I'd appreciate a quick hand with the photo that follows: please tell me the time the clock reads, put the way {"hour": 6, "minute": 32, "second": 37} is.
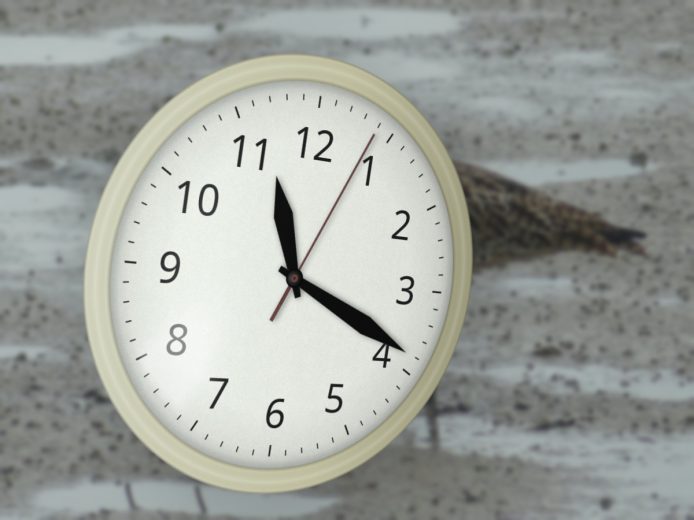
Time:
{"hour": 11, "minute": 19, "second": 4}
